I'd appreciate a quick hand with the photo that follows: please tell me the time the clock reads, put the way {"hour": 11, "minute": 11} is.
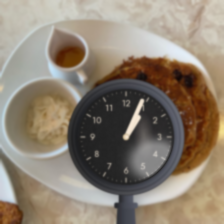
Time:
{"hour": 1, "minute": 4}
